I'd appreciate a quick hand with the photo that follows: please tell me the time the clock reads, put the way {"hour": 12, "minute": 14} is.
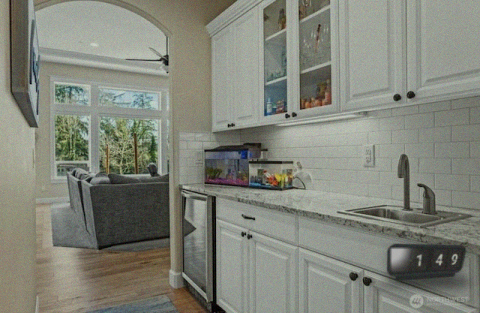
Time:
{"hour": 1, "minute": 49}
